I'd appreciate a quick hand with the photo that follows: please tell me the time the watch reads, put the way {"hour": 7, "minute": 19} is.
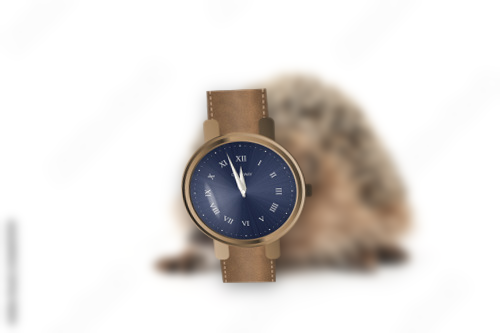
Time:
{"hour": 11, "minute": 57}
